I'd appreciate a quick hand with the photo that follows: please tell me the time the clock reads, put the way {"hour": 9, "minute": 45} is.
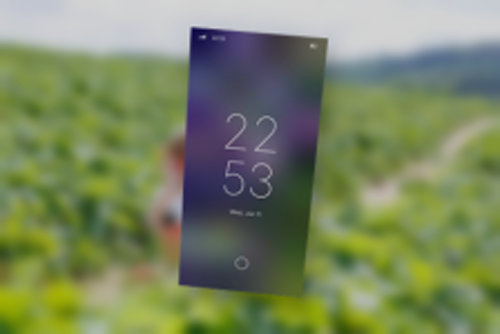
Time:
{"hour": 22, "minute": 53}
